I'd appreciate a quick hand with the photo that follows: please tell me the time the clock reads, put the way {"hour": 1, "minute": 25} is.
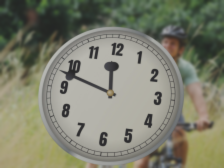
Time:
{"hour": 11, "minute": 48}
